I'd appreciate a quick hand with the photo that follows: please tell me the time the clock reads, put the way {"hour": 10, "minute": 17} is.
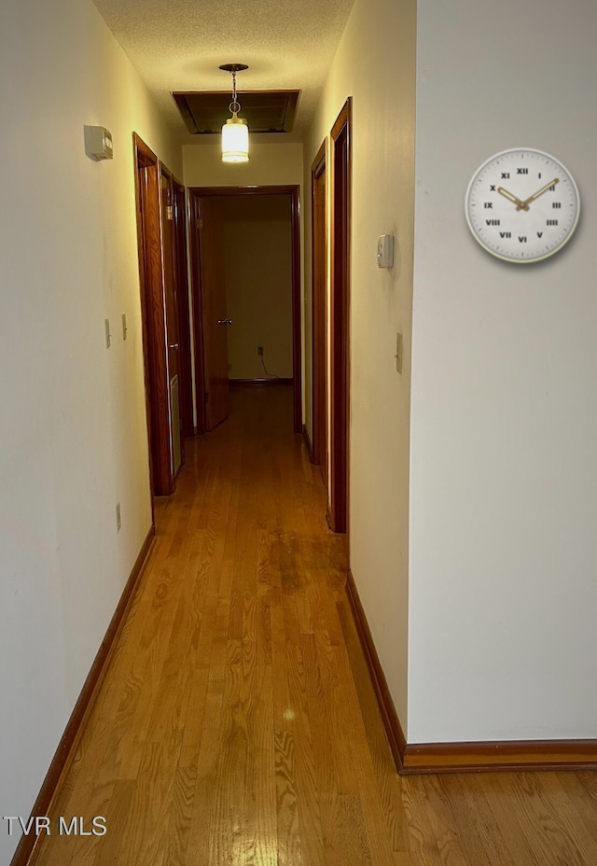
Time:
{"hour": 10, "minute": 9}
